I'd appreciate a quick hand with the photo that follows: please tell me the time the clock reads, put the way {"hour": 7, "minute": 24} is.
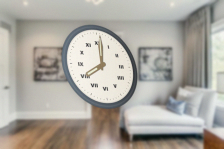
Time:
{"hour": 8, "minute": 1}
